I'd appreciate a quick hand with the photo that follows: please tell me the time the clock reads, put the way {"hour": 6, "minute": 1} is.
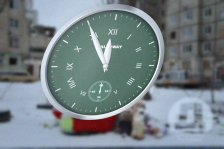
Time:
{"hour": 11, "minute": 55}
